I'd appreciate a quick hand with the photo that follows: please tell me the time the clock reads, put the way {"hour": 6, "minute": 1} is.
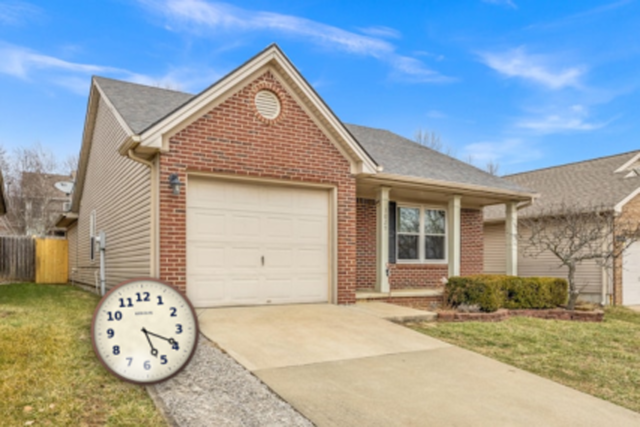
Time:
{"hour": 5, "minute": 19}
